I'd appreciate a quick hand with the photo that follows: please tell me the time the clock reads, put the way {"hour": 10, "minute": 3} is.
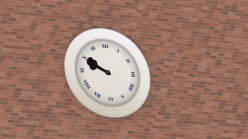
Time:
{"hour": 9, "minute": 50}
